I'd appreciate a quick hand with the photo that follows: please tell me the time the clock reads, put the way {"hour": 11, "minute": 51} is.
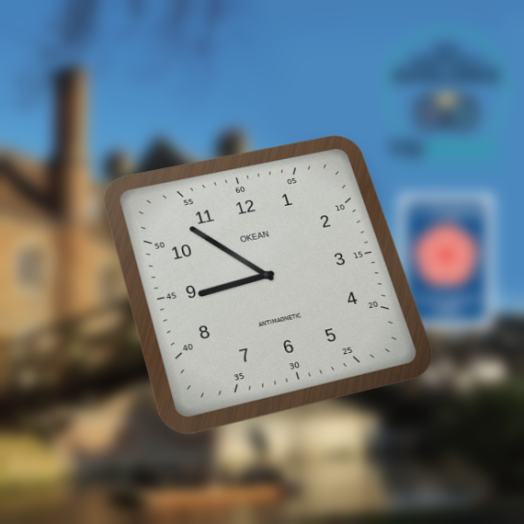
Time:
{"hour": 8, "minute": 53}
